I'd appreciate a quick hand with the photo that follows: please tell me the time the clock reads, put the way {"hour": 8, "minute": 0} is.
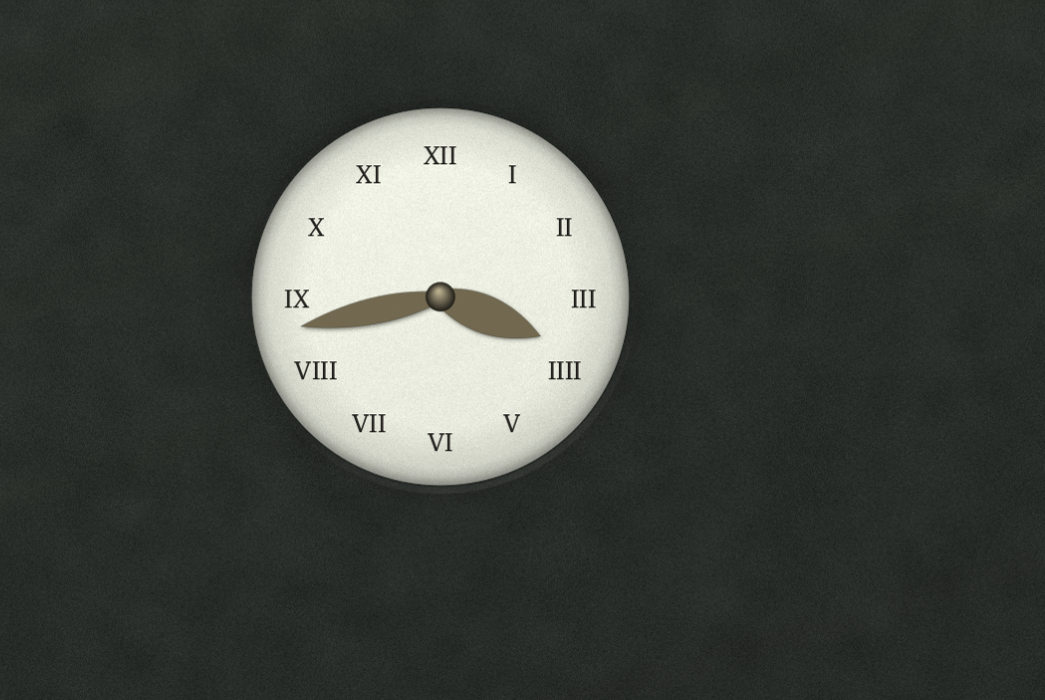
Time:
{"hour": 3, "minute": 43}
